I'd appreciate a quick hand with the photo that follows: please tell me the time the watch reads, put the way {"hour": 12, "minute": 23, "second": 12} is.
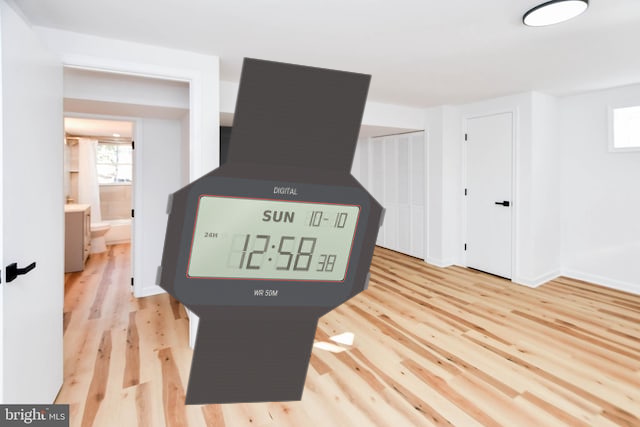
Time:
{"hour": 12, "minute": 58, "second": 38}
